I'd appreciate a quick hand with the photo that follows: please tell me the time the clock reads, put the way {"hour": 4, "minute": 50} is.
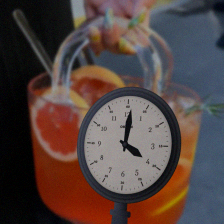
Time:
{"hour": 4, "minute": 1}
